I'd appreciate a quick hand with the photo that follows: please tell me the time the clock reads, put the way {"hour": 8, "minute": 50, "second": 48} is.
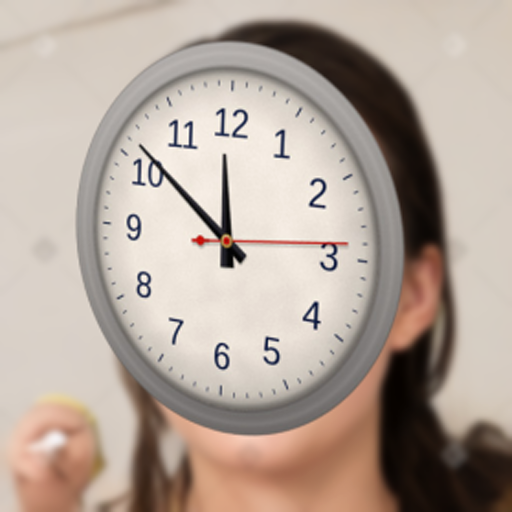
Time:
{"hour": 11, "minute": 51, "second": 14}
